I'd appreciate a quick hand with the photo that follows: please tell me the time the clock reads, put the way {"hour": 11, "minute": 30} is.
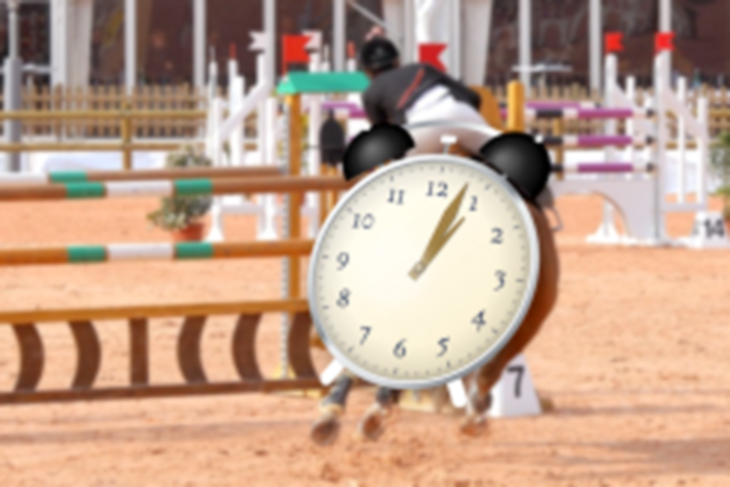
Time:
{"hour": 1, "minute": 3}
